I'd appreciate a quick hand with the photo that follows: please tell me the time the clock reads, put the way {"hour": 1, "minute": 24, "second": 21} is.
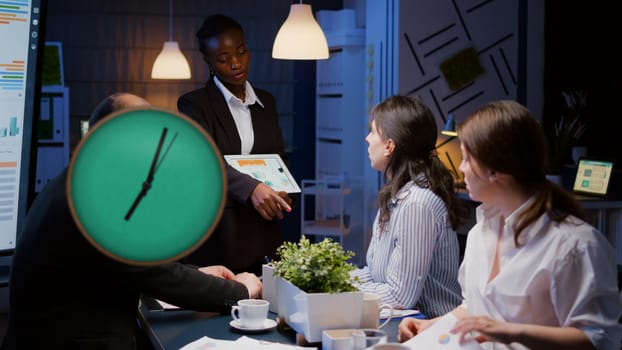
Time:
{"hour": 7, "minute": 3, "second": 5}
